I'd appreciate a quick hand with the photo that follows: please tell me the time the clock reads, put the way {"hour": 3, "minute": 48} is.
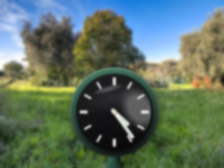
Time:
{"hour": 4, "minute": 24}
